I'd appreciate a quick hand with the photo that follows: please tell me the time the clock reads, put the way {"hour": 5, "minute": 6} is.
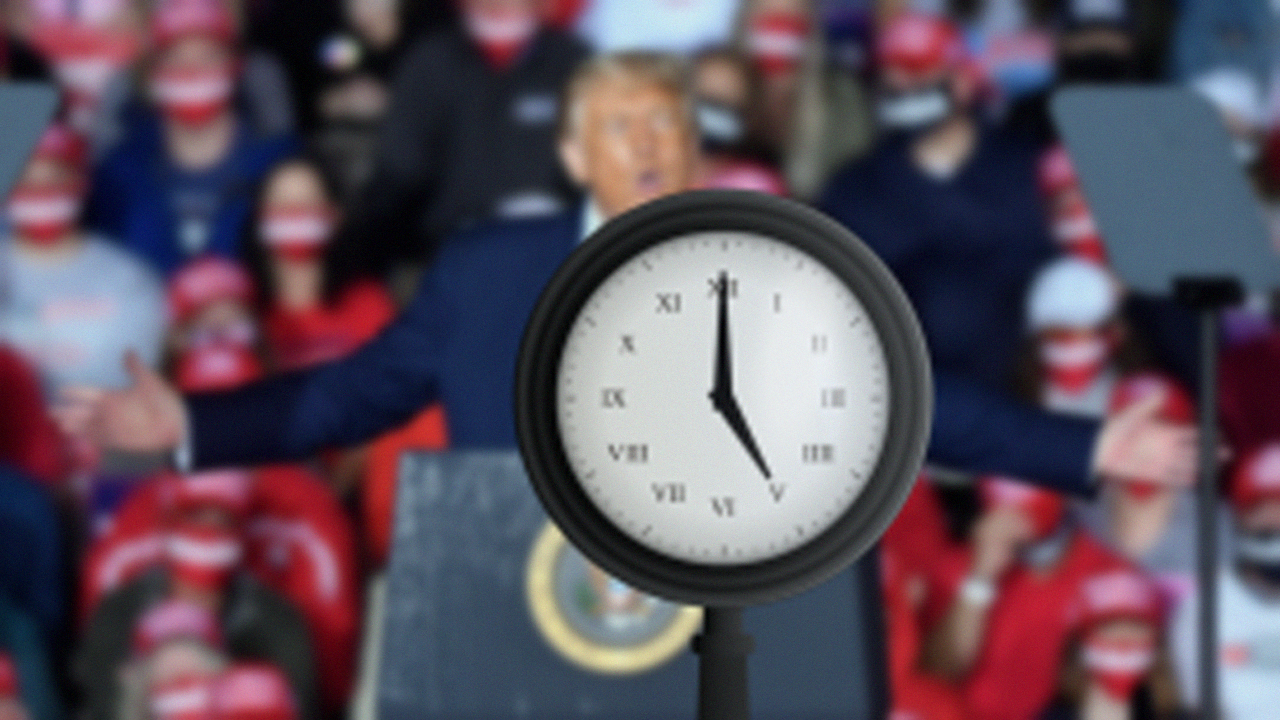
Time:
{"hour": 5, "minute": 0}
